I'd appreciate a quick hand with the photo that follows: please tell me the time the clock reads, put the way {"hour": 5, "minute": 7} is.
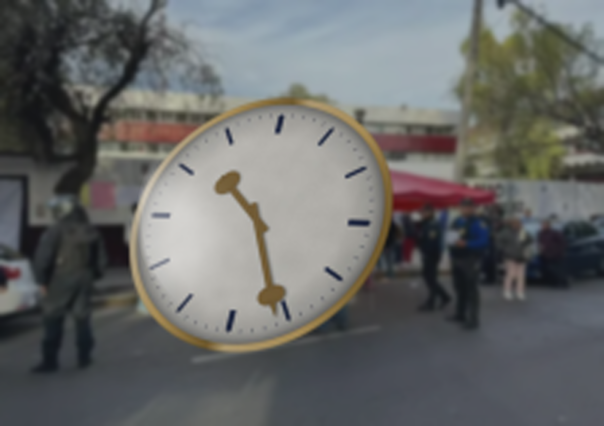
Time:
{"hour": 10, "minute": 26}
